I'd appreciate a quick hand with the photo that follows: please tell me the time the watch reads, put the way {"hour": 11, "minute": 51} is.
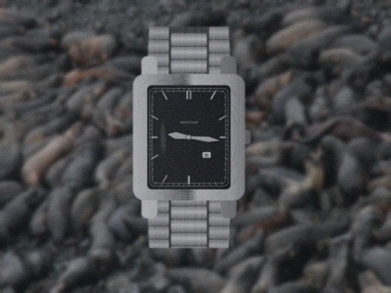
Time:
{"hour": 9, "minute": 16}
